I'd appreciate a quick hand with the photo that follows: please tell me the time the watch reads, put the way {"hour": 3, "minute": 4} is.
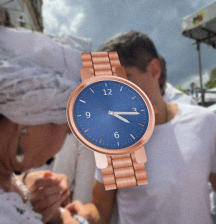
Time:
{"hour": 4, "minute": 16}
